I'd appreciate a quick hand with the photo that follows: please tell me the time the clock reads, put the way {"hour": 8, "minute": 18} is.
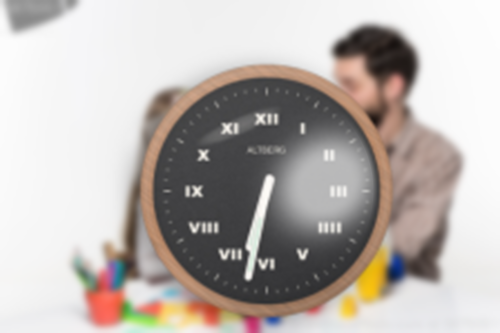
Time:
{"hour": 6, "minute": 32}
